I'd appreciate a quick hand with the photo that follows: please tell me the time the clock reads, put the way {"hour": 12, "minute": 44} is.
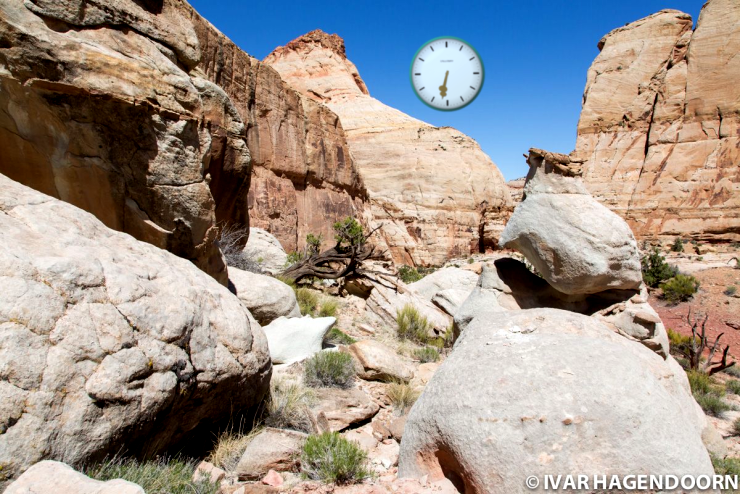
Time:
{"hour": 6, "minute": 32}
